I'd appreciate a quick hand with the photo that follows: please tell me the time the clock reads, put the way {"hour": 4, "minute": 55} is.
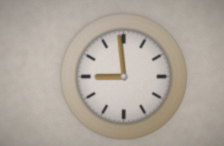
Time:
{"hour": 8, "minute": 59}
